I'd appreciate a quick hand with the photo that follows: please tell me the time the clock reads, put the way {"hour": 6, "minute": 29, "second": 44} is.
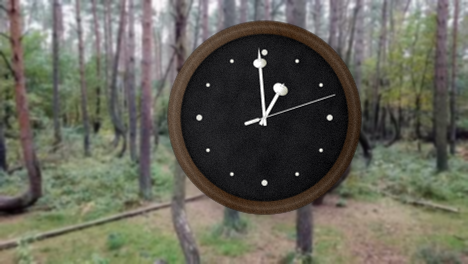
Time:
{"hour": 12, "minute": 59, "second": 12}
